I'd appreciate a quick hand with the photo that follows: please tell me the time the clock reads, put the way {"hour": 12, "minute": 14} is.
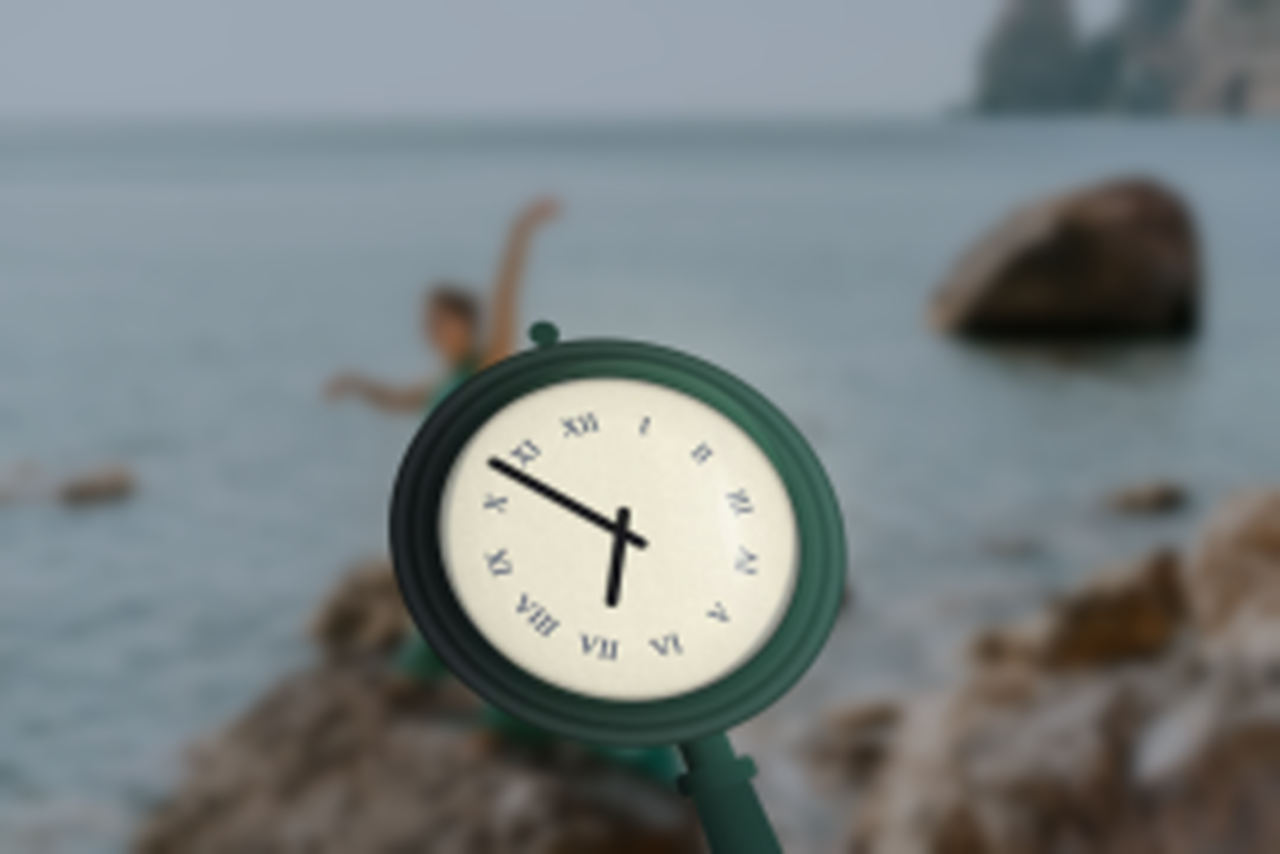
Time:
{"hour": 6, "minute": 53}
